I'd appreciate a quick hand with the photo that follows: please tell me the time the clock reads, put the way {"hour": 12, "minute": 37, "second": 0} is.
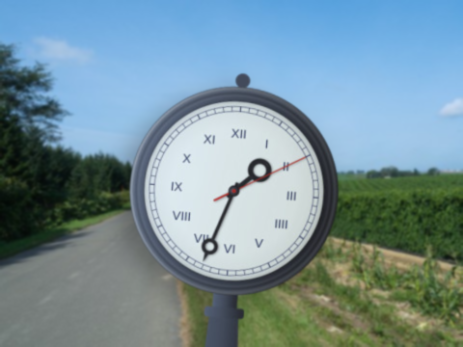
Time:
{"hour": 1, "minute": 33, "second": 10}
